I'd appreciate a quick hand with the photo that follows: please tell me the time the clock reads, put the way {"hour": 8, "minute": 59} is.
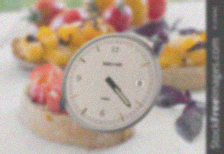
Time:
{"hour": 4, "minute": 22}
